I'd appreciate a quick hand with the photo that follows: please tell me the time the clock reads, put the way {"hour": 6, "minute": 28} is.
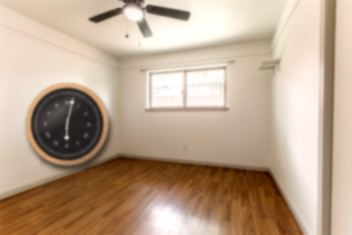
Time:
{"hour": 6, "minute": 2}
